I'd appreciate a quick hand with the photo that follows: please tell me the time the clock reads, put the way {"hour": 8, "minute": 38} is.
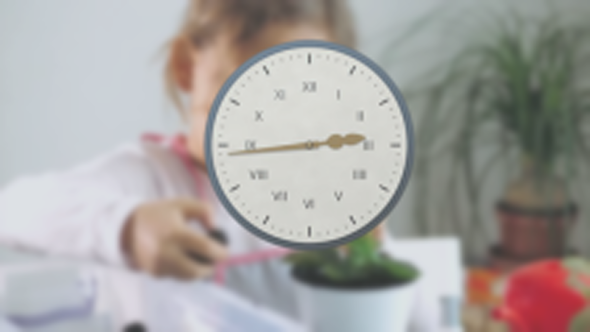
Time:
{"hour": 2, "minute": 44}
